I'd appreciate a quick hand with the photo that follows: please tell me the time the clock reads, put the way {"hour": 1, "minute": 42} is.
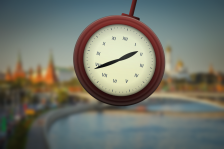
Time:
{"hour": 1, "minute": 39}
